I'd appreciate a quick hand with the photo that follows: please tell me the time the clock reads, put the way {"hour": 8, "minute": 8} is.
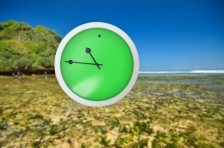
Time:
{"hour": 10, "minute": 45}
